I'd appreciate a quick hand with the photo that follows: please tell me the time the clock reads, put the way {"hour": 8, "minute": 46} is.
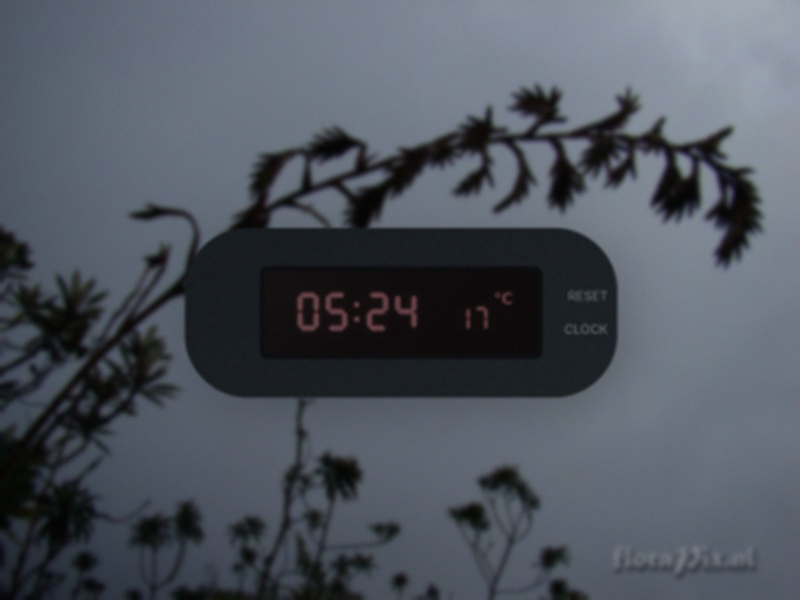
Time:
{"hour": 5, "minute": 24}
